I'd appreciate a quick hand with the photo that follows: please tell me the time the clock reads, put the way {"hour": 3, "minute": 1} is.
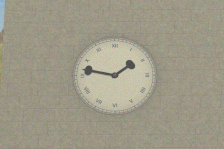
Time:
{"hour": 1, "minute": 47}
